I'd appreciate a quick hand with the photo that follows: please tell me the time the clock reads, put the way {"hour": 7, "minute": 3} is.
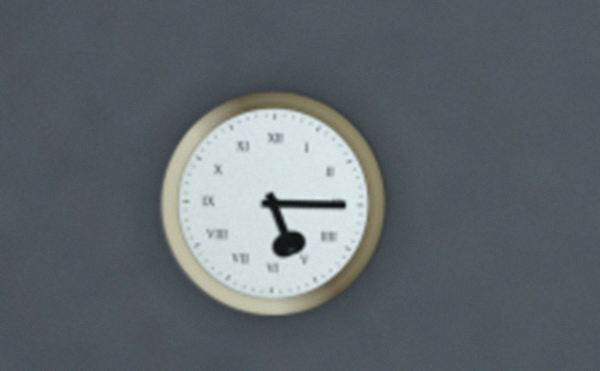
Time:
{"hour": 5, "minute": 15}
